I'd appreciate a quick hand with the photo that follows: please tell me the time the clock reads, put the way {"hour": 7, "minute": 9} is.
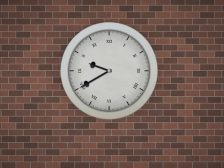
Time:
{"hour": 9, "minute": 40}
